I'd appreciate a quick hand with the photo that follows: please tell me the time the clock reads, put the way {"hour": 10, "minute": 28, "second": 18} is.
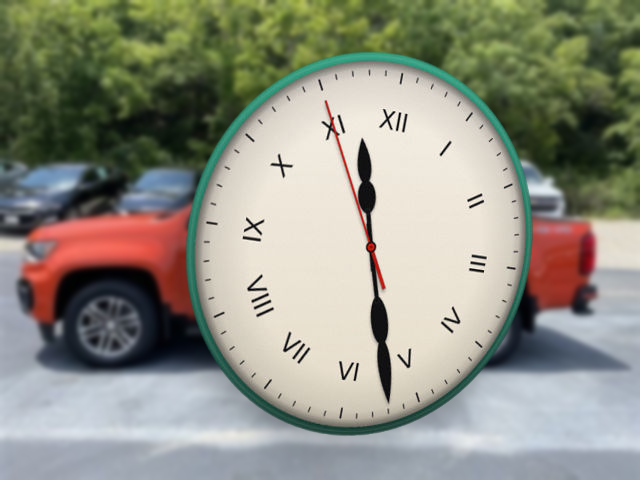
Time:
{"hour": 11, "minute": 26, "second": 55}
